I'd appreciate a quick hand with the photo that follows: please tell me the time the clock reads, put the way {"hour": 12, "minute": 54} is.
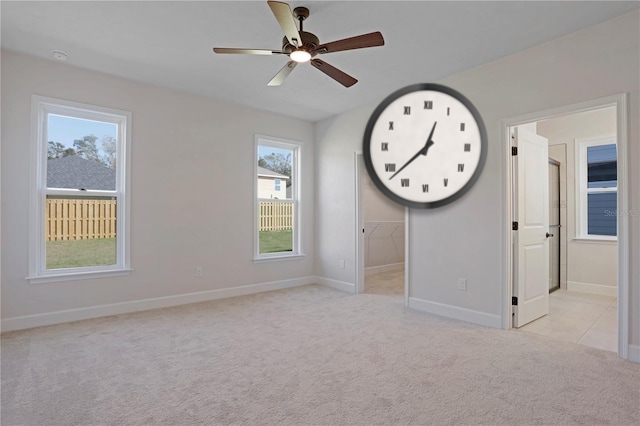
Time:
{"hour": 12, "minute": 38}
